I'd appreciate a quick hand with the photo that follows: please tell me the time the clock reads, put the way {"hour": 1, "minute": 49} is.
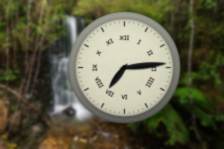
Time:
{"hour": 7, "minute": 14}
